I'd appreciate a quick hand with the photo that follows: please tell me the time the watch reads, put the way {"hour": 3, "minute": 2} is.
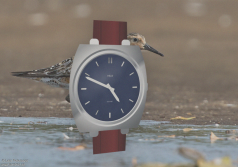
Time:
{"hour": 4, "minute": 49}
